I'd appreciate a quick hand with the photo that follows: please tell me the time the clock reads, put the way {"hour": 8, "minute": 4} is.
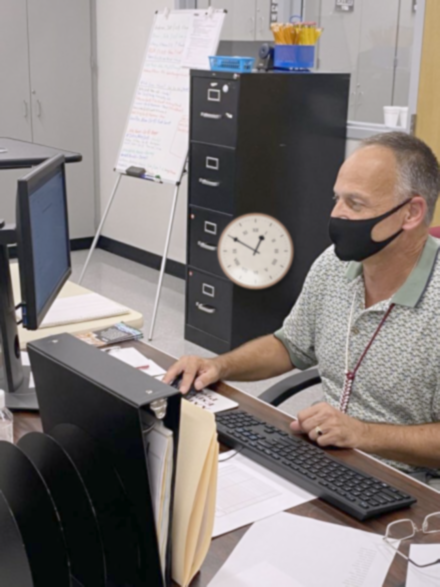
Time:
{"hour": 12, "minute": 50}
